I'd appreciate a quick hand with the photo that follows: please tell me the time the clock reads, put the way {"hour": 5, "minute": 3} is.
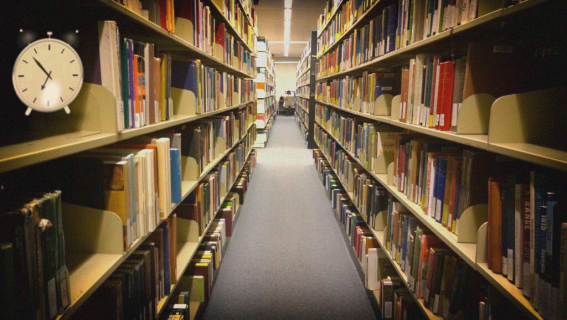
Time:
{"hour": 6, "minute": 53}
